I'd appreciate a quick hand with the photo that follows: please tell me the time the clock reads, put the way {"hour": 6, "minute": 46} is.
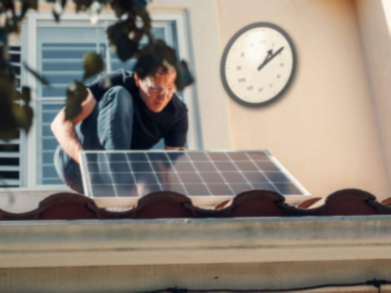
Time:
{"hour": 1, "minute": 9}
